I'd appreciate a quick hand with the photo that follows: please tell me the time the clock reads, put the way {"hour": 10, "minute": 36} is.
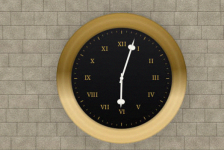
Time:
{"hour": 6, "minute": 3}
